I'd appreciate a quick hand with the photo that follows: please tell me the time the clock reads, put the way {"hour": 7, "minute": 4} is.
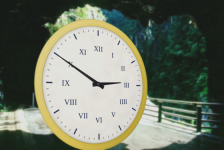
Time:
{"hour": 2, "minute": 50}
